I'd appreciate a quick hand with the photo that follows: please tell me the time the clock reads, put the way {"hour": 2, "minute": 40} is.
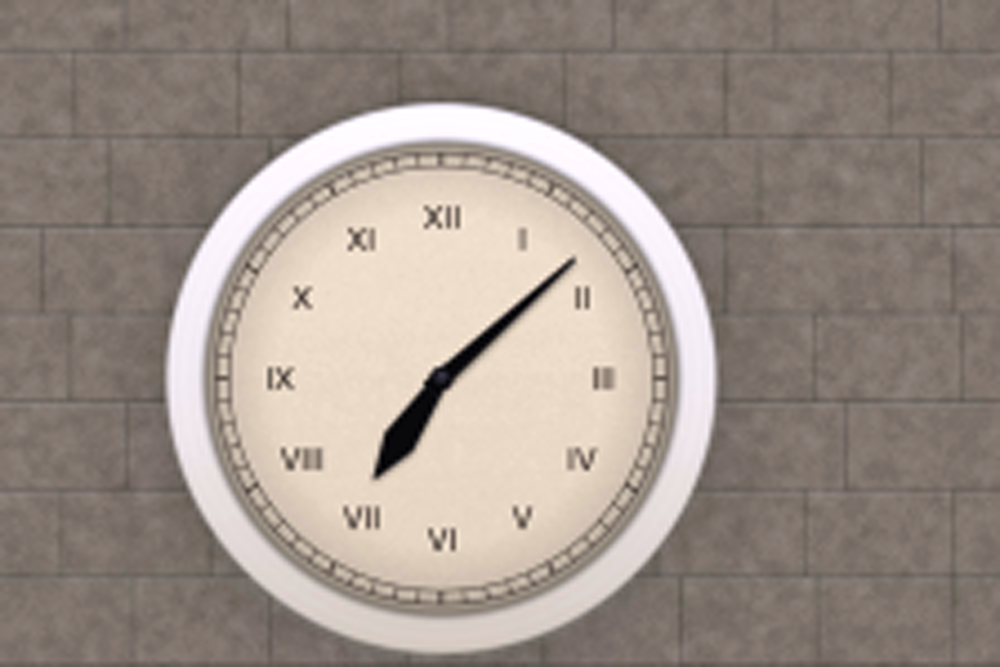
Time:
{"hour": 7, "minute": 8}
